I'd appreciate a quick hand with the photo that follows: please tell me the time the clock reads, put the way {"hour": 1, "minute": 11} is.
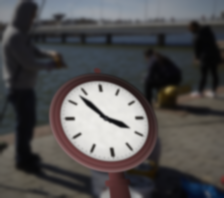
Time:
{"hour": 3, "minute": 53}
